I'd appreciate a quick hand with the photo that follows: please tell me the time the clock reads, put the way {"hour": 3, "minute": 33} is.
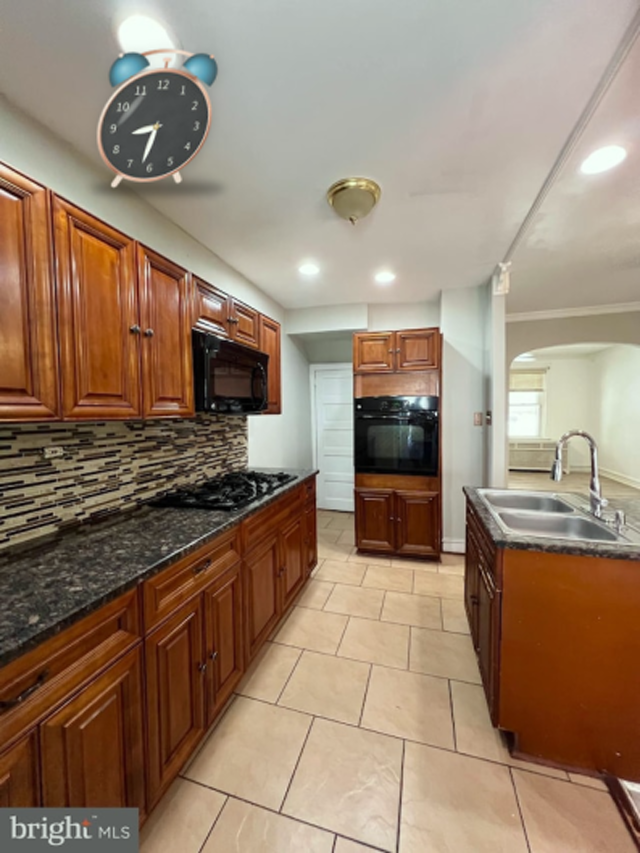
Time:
{"hour": 8, "minute": 32}
